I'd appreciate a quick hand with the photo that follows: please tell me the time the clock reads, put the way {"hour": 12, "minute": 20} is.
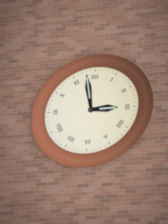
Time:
{"hour": 2, "minute": 58}
